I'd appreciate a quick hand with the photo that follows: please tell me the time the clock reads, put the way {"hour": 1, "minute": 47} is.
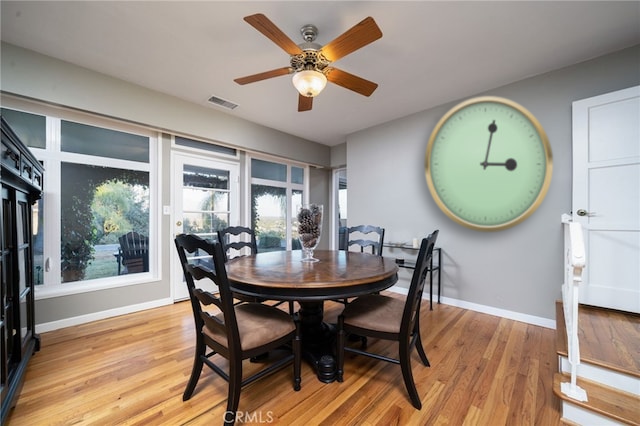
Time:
{"hour": 3, "minute": 2}
